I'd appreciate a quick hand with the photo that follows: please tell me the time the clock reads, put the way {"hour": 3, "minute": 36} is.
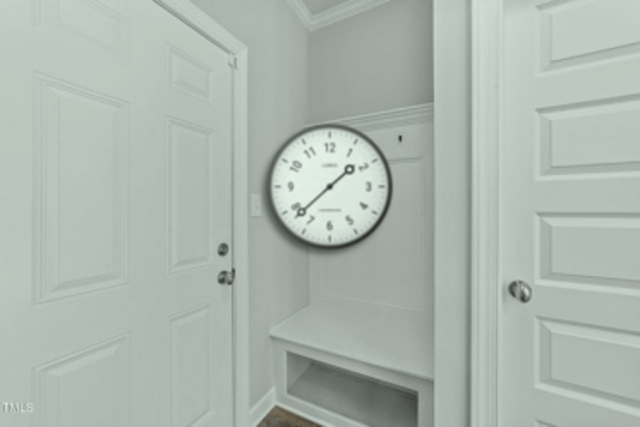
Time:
{"hour": 1, "minute": 38}
